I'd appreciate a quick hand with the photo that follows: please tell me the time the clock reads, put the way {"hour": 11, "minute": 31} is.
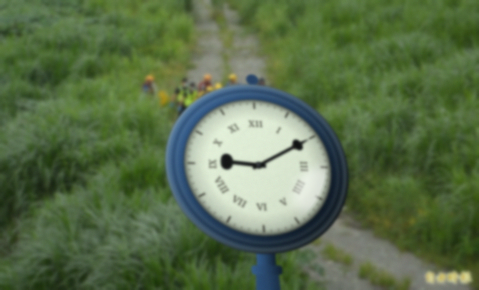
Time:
{"hour": 9, "minute": 10}
